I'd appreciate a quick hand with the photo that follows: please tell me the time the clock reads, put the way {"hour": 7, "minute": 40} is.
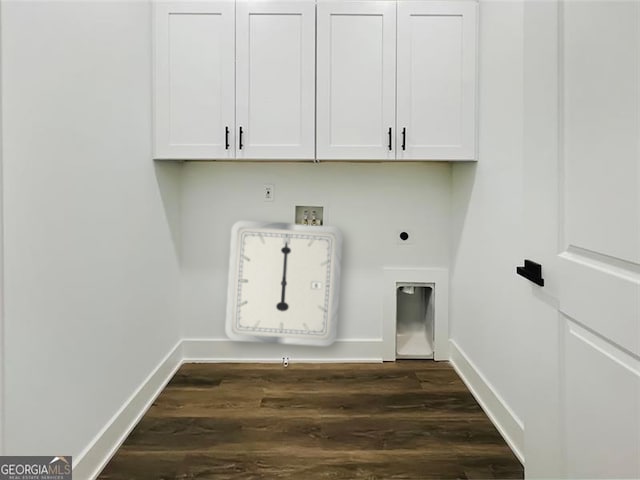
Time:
{"hour": 6, "minute": 0}
